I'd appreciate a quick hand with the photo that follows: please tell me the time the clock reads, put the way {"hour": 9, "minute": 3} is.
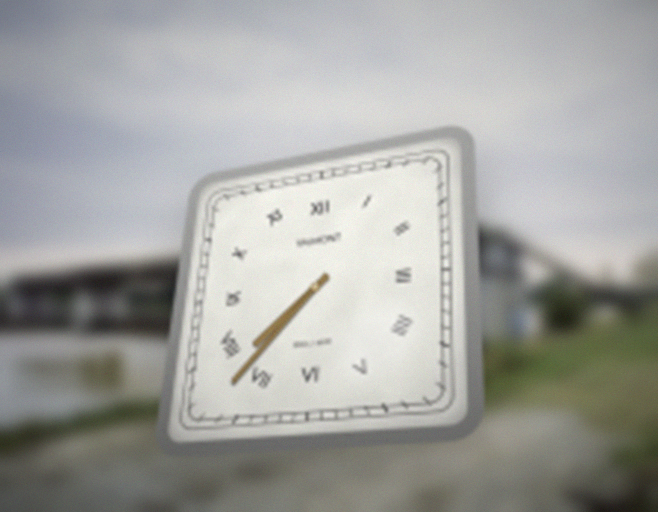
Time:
{"hour": 7, "minute": 37}
